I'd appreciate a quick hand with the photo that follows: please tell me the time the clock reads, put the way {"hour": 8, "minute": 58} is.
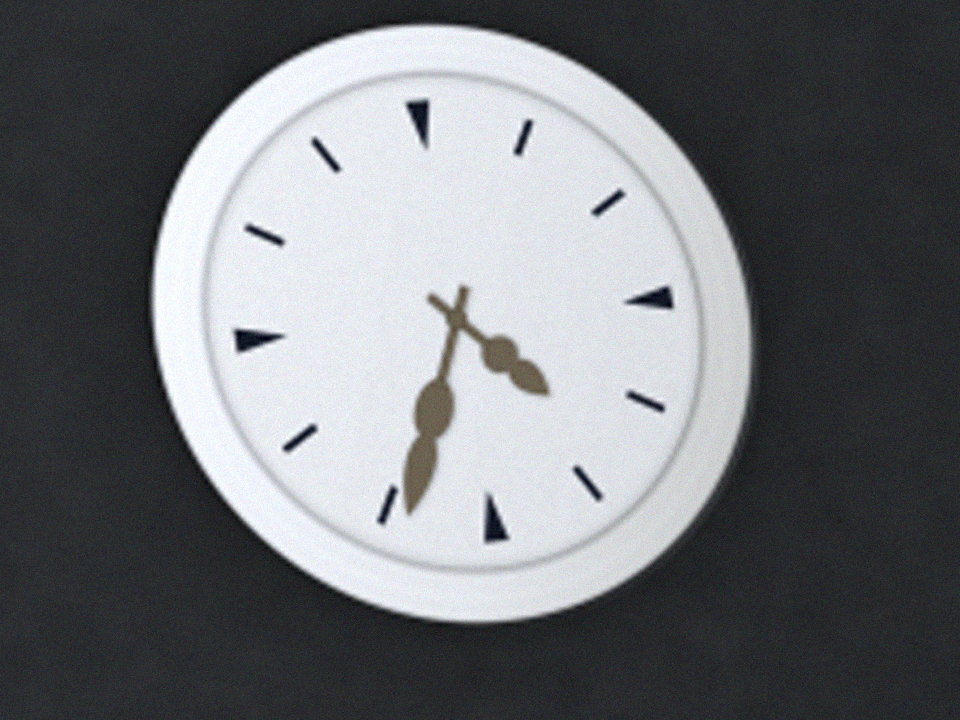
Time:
{"hour": 4, "minute": 34}
